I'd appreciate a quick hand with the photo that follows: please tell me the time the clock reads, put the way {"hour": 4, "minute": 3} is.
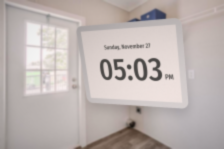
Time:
{"hour": 5, "minute": 3}
